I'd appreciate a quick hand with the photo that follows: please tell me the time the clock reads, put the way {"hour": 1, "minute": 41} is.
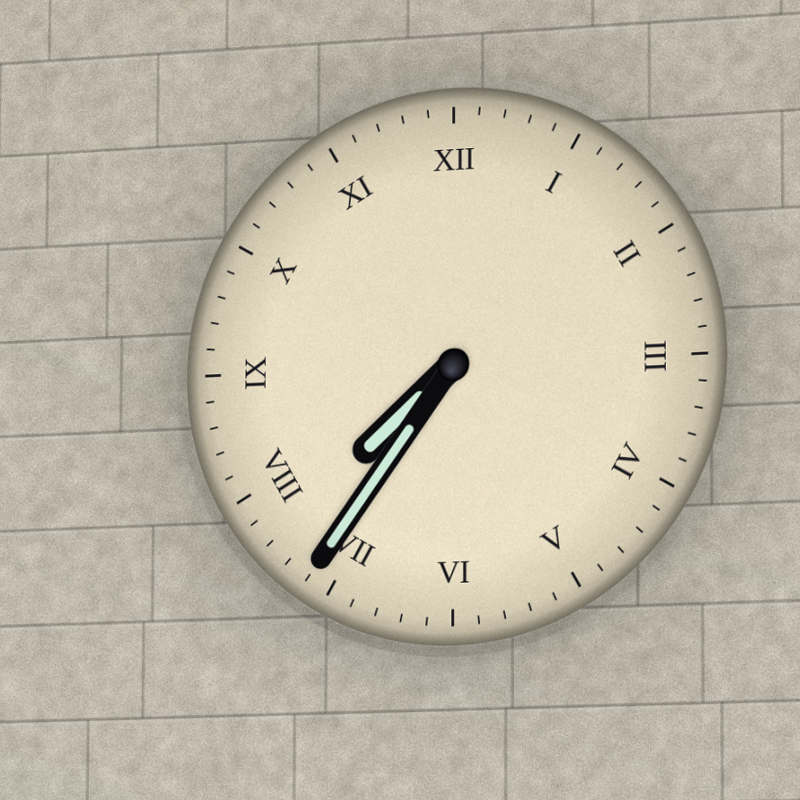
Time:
{"hour": 7, "minute": 36}
